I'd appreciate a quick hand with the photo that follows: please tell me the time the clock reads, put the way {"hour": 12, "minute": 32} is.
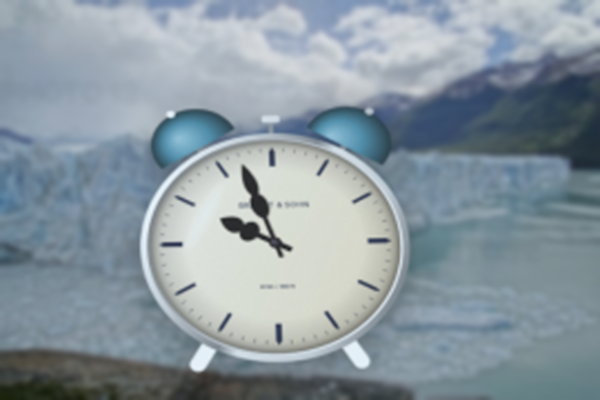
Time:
{"hour": 9, "minute": 57}
